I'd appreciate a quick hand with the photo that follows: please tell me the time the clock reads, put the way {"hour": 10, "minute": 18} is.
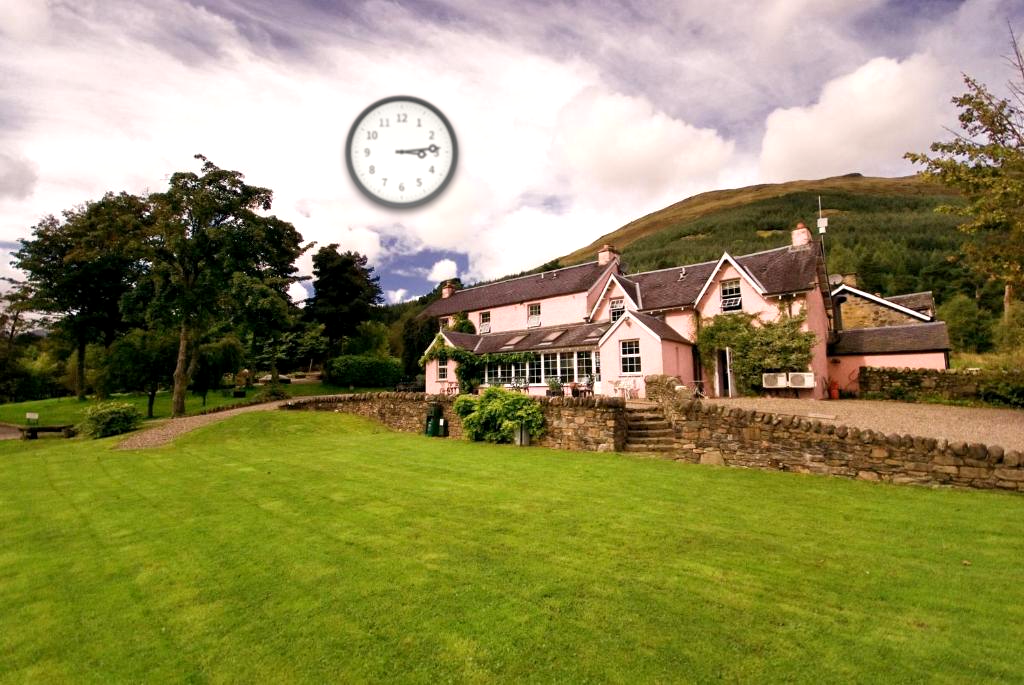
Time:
{"hour": 3, "minute": 14}
